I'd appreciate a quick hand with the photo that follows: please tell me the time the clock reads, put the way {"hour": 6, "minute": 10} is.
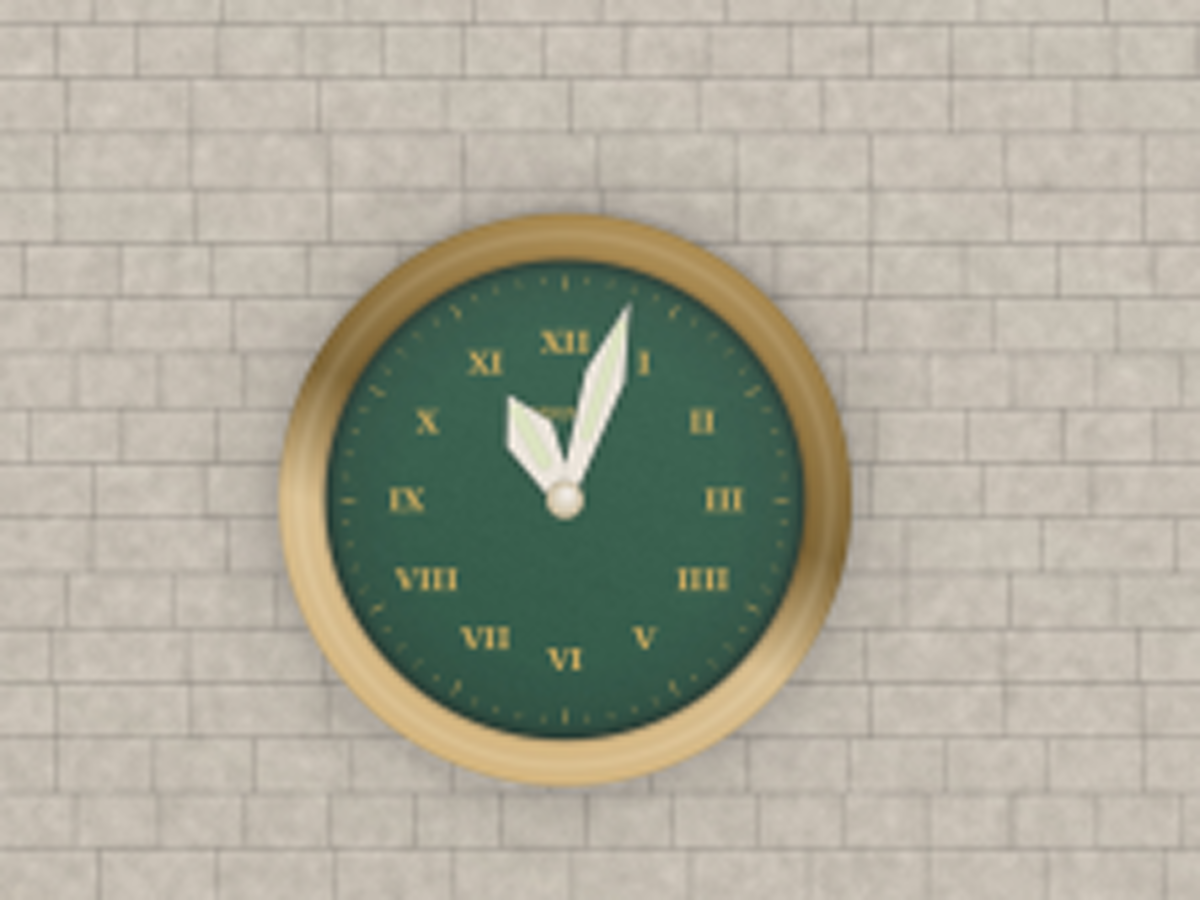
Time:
{"hour": 11, "minute": 3}
